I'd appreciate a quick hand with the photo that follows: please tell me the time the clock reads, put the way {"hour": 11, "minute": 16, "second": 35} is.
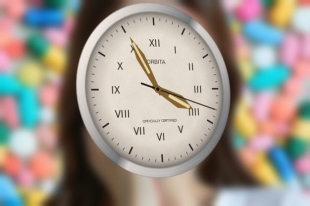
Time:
{"hour": 3, "minute": 55, "second": 18}
